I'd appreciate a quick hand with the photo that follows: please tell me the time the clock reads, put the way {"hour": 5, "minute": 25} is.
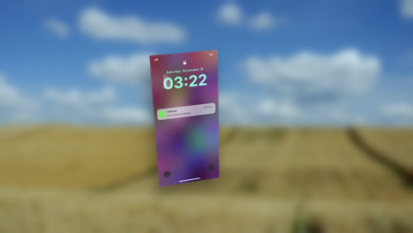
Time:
{"hour": 3, "minute": 22}
